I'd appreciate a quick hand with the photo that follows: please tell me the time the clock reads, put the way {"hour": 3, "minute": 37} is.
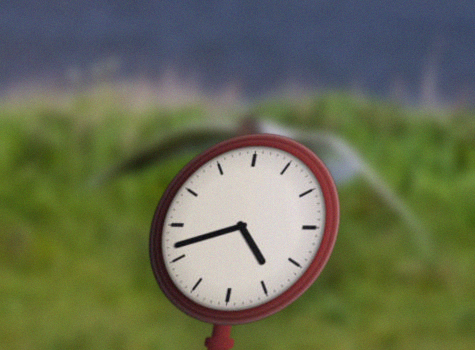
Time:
{"hour": 4, "minute": 42}
